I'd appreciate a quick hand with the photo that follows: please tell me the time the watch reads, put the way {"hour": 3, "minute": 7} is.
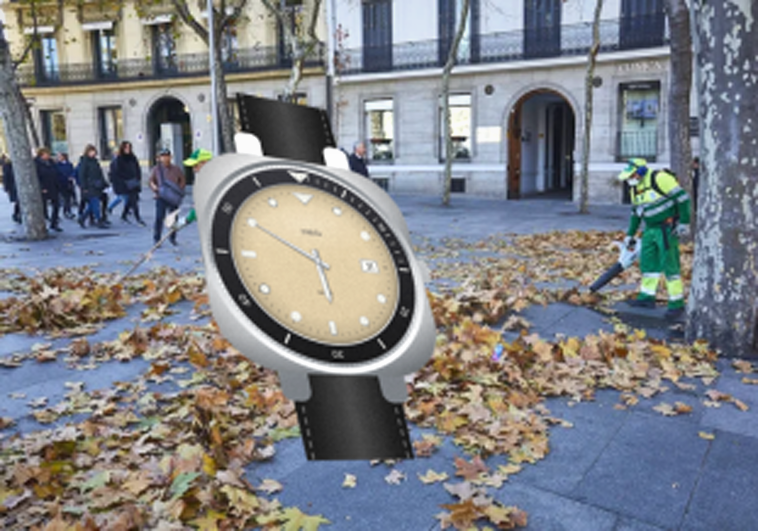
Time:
{"hour": 5, "minute": 50}
